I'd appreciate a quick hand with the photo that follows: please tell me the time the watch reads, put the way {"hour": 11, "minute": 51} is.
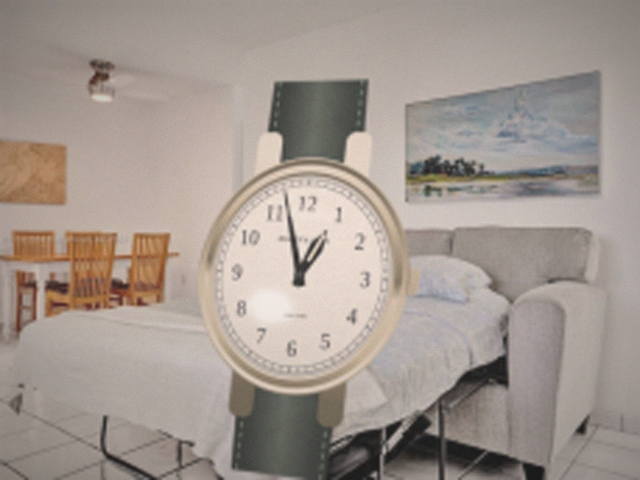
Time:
{"hour": 12, "minute": 57}
